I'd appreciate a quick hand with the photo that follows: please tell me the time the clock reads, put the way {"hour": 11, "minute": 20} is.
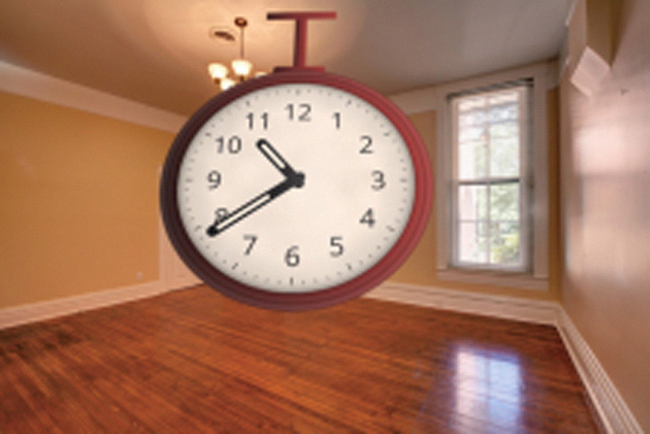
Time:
{"hour": 10, "minute": 39}
